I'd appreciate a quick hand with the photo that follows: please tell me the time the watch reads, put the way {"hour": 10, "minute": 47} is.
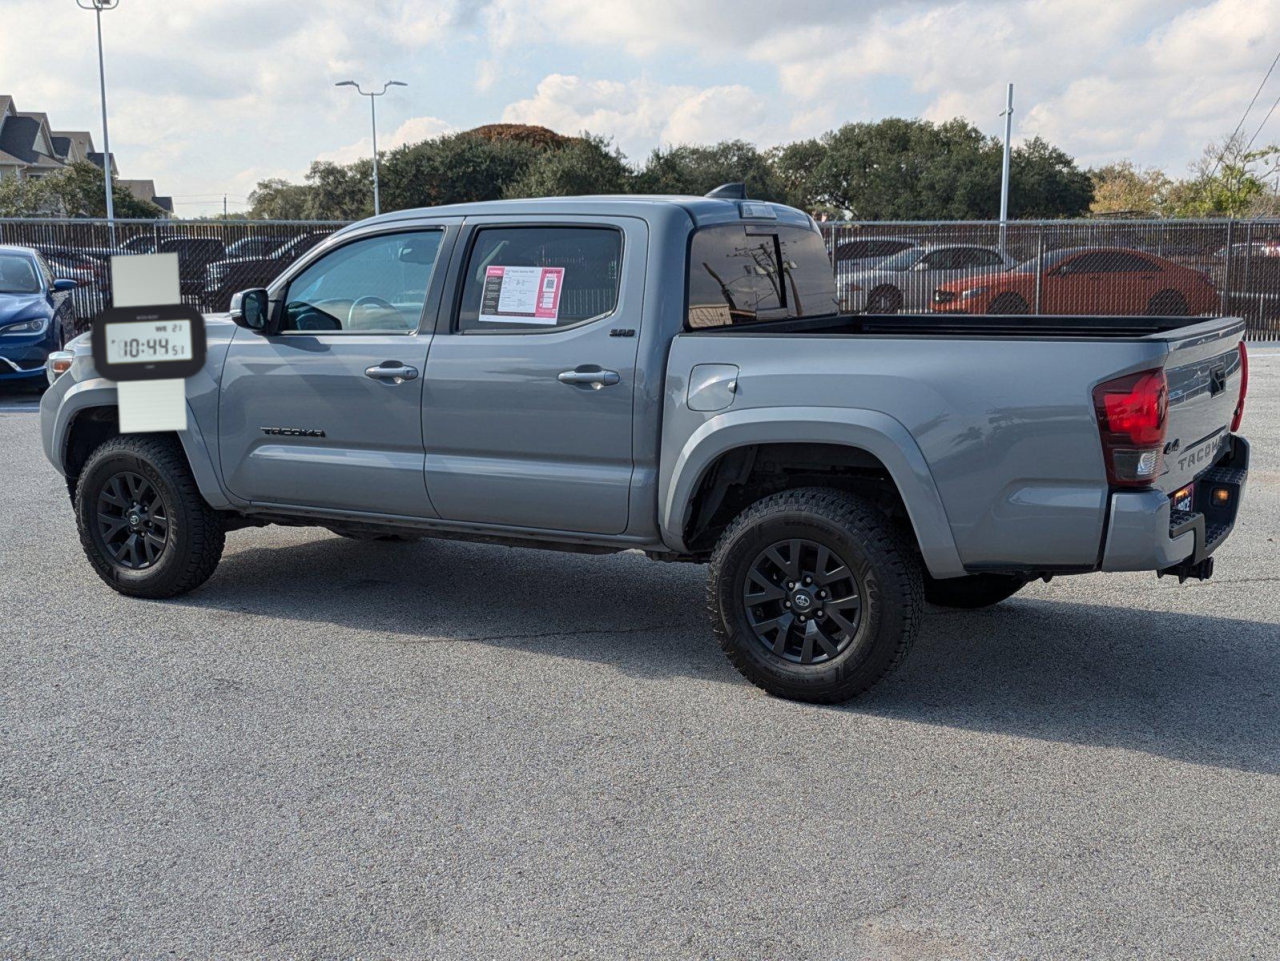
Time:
{"hour": 10, "minute": 44}
